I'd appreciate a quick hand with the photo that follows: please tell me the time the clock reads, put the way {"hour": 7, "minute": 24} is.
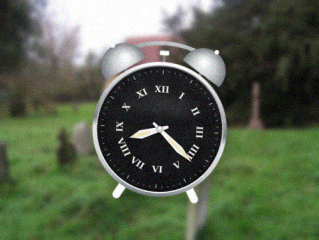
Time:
{"hour": 8, "minute": 22}
